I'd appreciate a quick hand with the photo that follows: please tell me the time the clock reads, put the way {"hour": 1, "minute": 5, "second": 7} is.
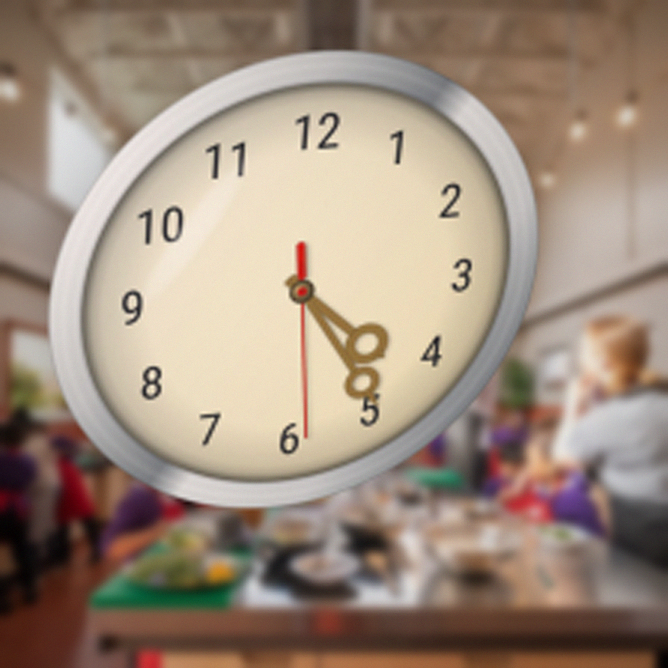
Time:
{"hour": 4, "minute": 24, "second": 29}
